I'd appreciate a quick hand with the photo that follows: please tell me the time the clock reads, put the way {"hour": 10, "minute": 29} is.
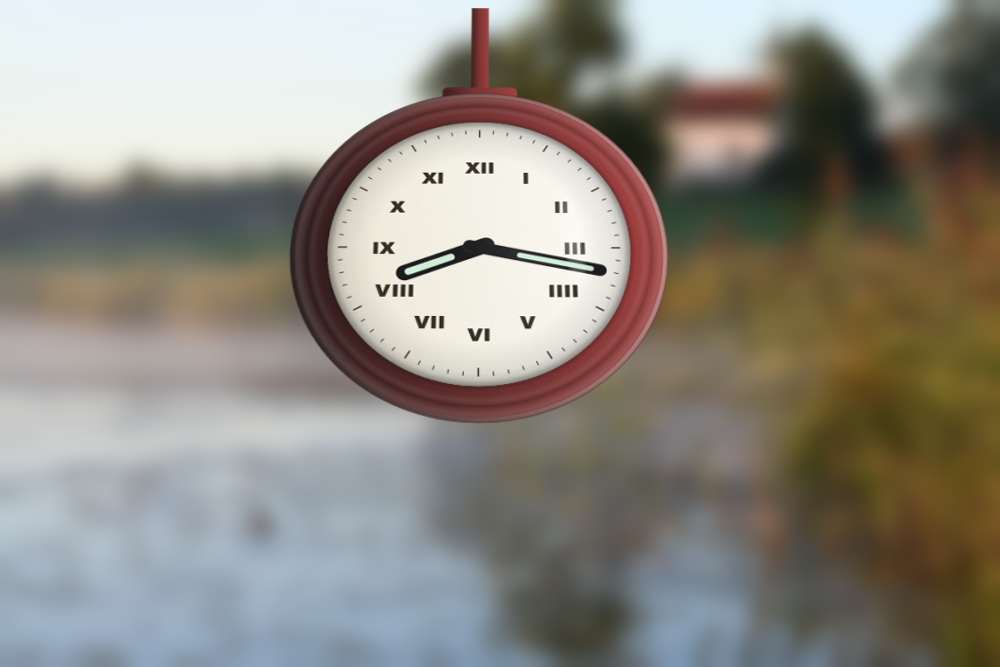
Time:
{"hour": 8, "minute": 17}
